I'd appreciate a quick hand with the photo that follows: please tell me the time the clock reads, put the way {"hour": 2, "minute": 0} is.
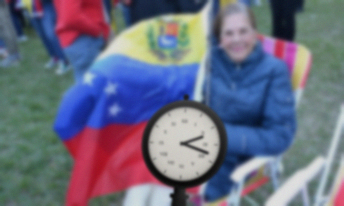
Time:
{"hour": 2, "minute": 18}
